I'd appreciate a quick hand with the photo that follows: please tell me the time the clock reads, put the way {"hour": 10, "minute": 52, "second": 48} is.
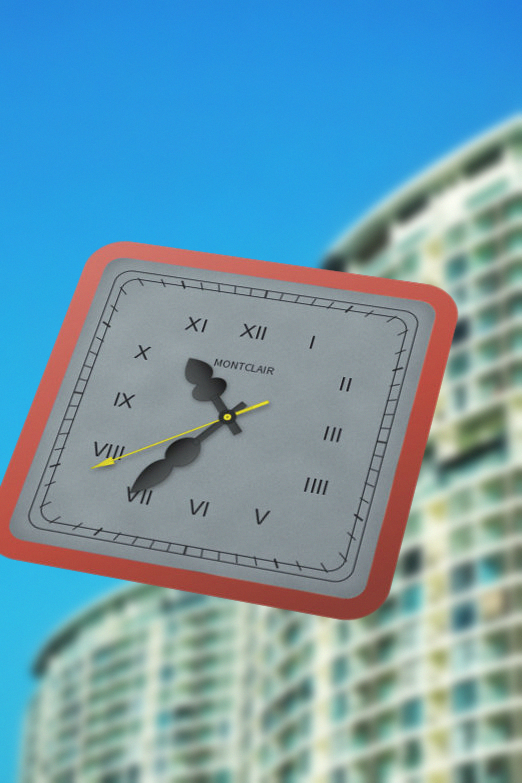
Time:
{"hour": 10, "minute": 35, "second": 39}
